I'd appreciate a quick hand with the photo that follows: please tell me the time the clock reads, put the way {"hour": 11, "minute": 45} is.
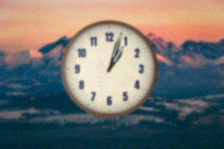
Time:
{"hour": 1, "minute": 3}
